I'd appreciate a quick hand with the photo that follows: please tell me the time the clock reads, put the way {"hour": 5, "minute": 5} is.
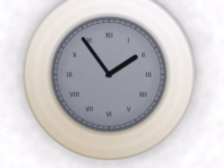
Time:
{"hour": 1, "minute": 54}
